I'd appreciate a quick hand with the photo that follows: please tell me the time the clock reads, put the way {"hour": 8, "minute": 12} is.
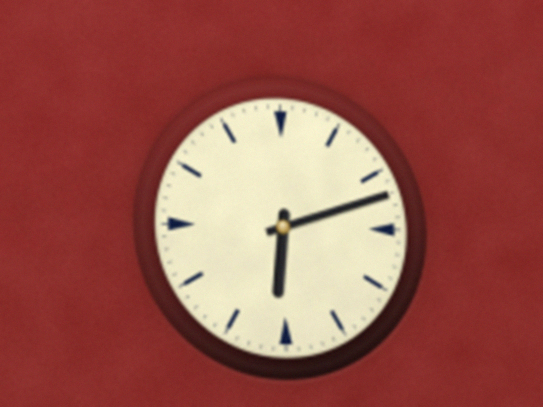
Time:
{"hour": 6, "minute": 12}
